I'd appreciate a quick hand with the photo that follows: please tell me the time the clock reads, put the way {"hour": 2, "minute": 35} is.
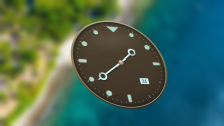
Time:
{"hour": 1, "minute": 39}
